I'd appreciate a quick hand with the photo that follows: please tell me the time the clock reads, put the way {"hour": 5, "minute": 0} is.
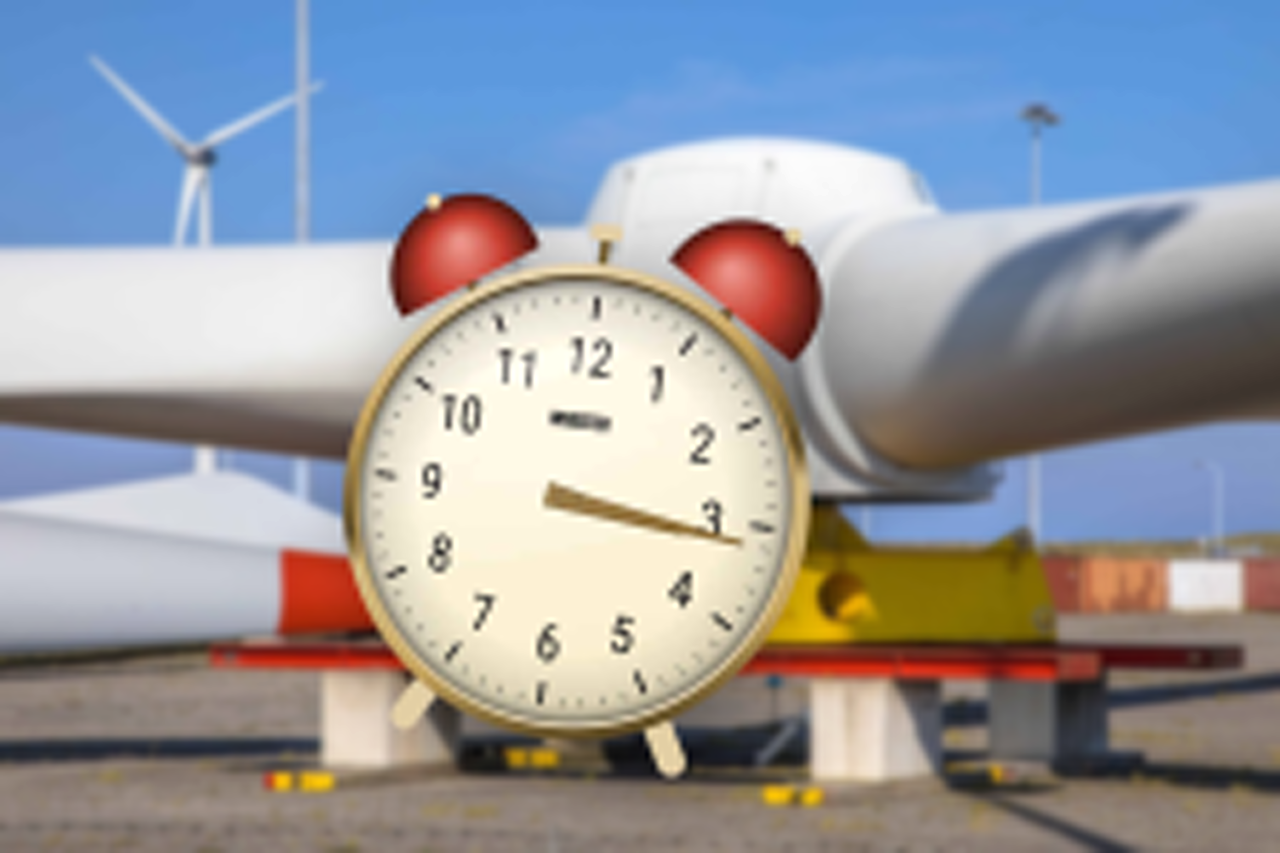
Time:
{"hour": 3, "minute": 16}
